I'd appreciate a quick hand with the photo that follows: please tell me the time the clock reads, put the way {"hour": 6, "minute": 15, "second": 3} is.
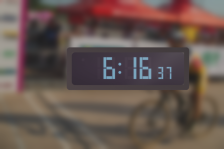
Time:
{"hour": 6, "minute": 16, "second": 37}
